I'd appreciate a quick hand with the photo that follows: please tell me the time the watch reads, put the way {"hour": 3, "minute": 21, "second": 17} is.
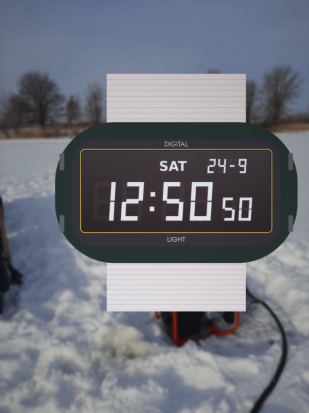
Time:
{"hour": 12, "minute": 50, "second": 50}
